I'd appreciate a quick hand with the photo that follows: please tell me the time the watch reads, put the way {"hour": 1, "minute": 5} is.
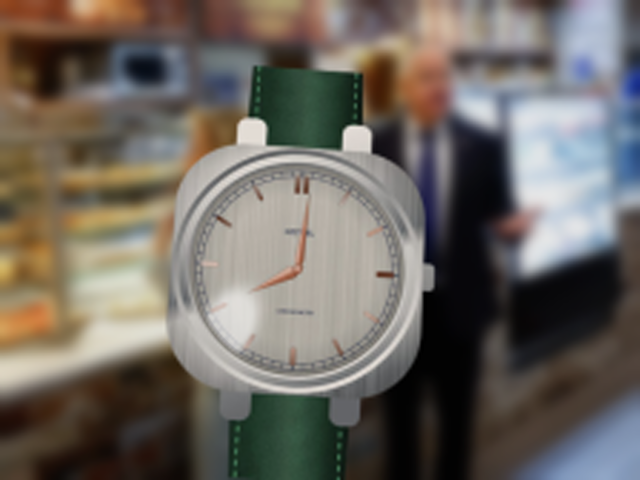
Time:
{"hour": 8, "minute": 1}
